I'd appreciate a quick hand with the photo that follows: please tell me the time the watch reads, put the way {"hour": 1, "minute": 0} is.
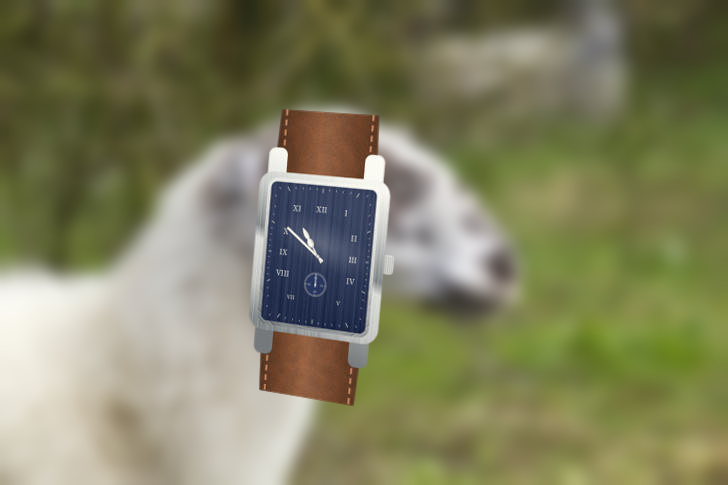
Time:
{"hour": 10, "minute": 51}
